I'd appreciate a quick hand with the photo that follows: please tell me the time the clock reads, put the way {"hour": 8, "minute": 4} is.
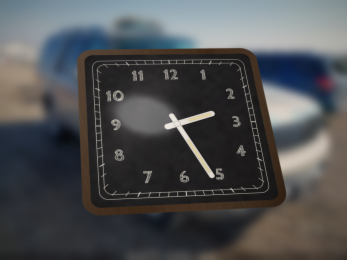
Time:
{"hour": 2, "minute": 26}
